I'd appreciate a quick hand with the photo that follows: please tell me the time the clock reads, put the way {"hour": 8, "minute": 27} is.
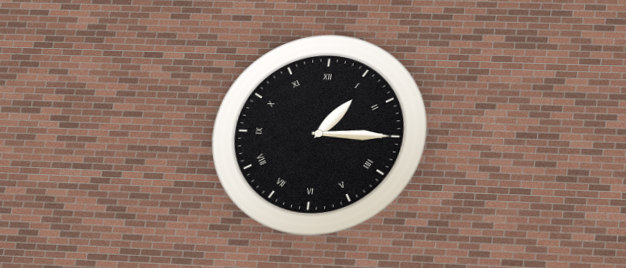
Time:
{"hour": 1, "minute": 15}
